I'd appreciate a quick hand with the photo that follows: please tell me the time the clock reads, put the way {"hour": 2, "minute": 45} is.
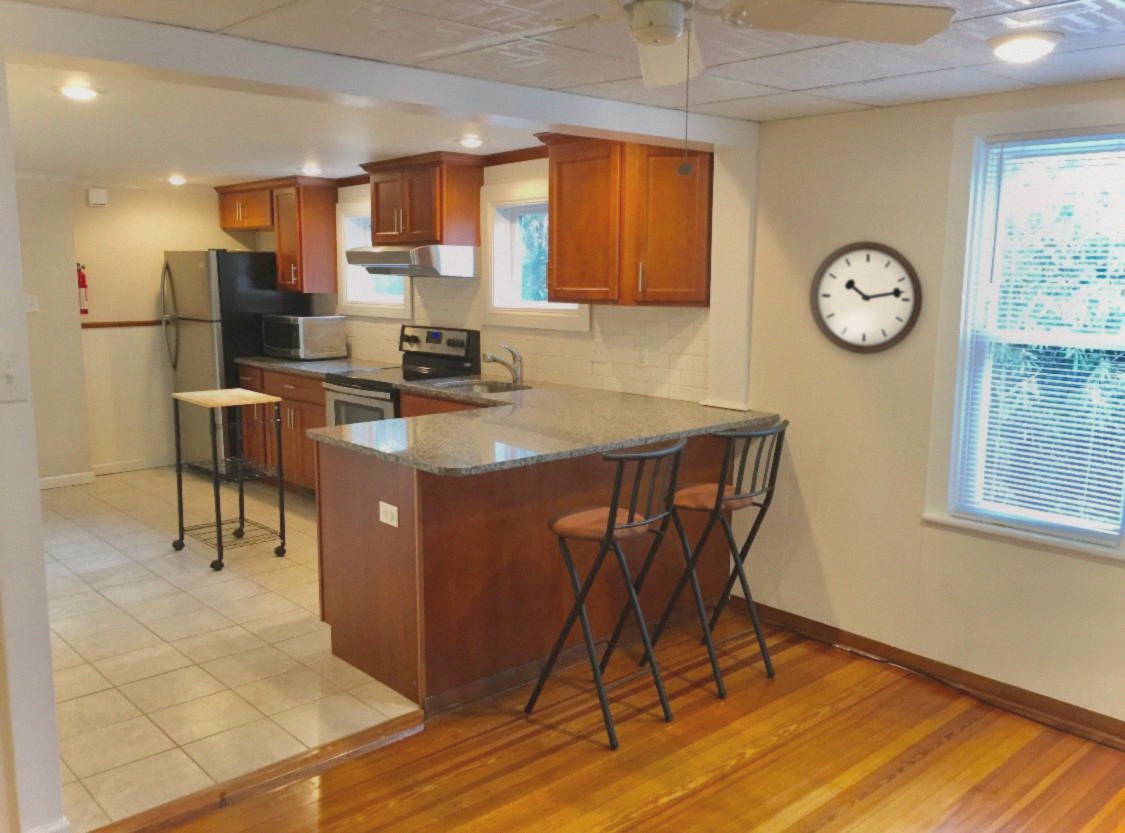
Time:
{"hour": 10, "minute": 13}
